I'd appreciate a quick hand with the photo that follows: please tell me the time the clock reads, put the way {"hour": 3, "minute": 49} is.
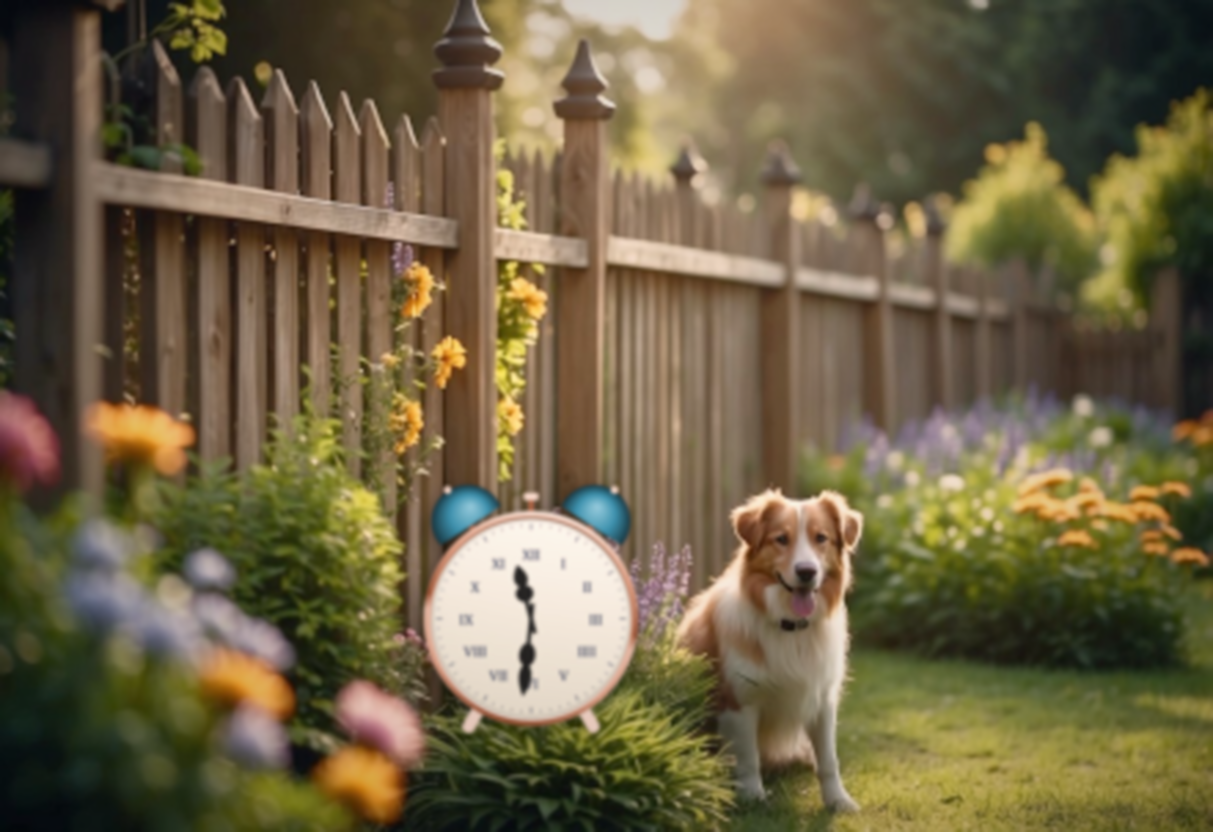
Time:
{"hour": 11, "minute": 31}
